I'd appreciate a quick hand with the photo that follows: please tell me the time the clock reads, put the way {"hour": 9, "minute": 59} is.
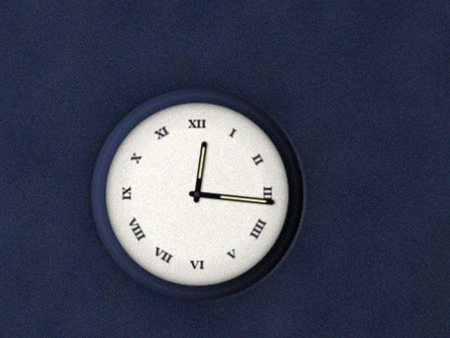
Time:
{"hour": 12, "minute": 16}
